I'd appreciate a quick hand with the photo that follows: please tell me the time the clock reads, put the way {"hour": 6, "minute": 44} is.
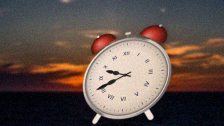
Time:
{"hour": 9, "minute": 41}
